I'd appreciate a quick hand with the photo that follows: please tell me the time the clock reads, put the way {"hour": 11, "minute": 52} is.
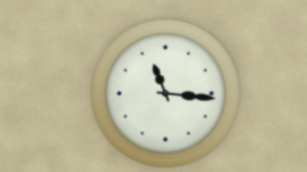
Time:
{"hour": 11, "minute": 16}
